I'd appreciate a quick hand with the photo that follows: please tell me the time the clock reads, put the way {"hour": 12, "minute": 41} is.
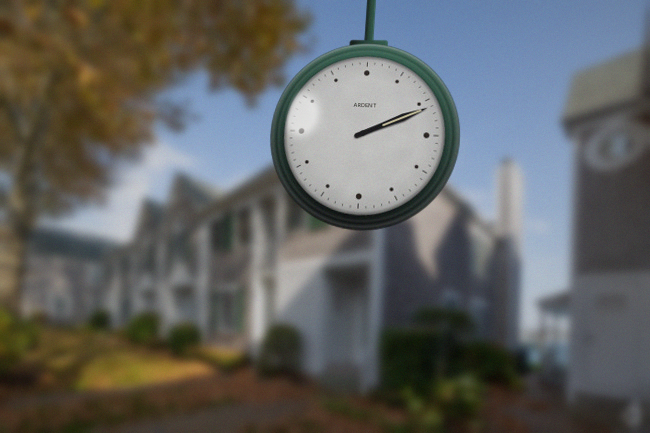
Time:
{"hour": 2, "minute": 11}
